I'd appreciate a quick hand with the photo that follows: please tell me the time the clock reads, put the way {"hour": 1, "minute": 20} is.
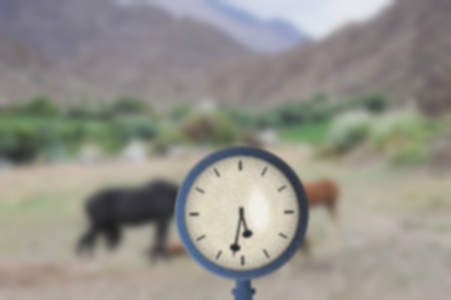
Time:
{"hour": 5, "minute": 32}
